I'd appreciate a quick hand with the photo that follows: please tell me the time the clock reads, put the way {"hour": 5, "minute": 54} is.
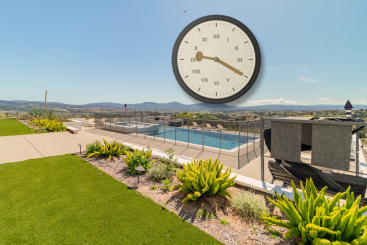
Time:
{"hour": 9, "minute": 20}
